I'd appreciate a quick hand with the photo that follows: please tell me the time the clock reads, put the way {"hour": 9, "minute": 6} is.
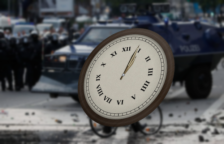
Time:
{"hour": 1, "minute": 4}
